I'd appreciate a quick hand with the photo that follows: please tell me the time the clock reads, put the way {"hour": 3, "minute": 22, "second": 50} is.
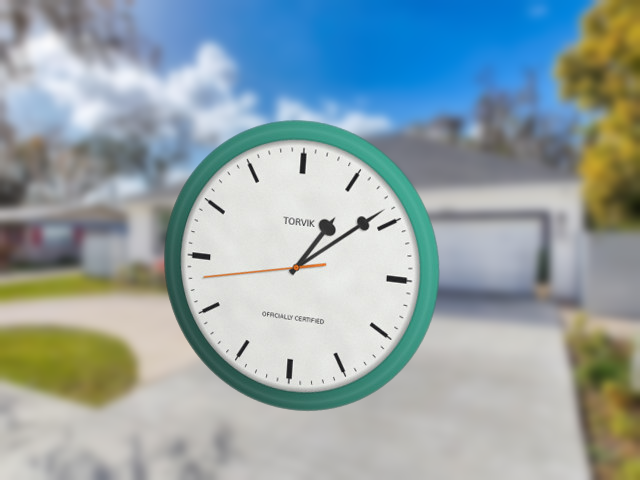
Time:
{"hour": 1, "minute": 8, "second": 43}
